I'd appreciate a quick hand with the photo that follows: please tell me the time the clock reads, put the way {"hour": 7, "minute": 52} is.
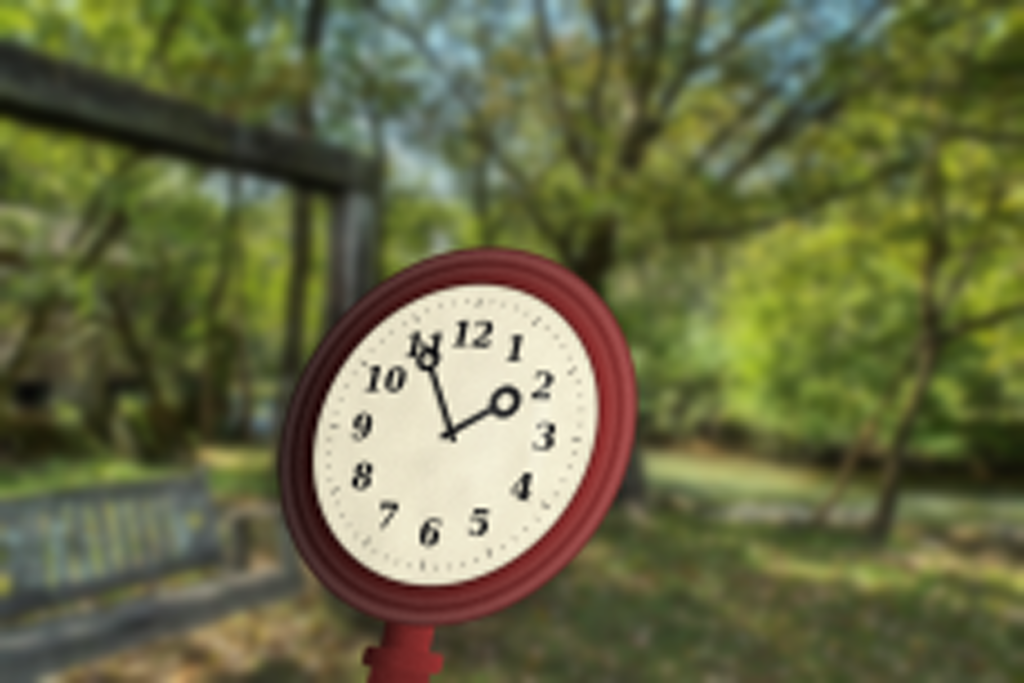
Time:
{"hour": 1, "minute": 55}
